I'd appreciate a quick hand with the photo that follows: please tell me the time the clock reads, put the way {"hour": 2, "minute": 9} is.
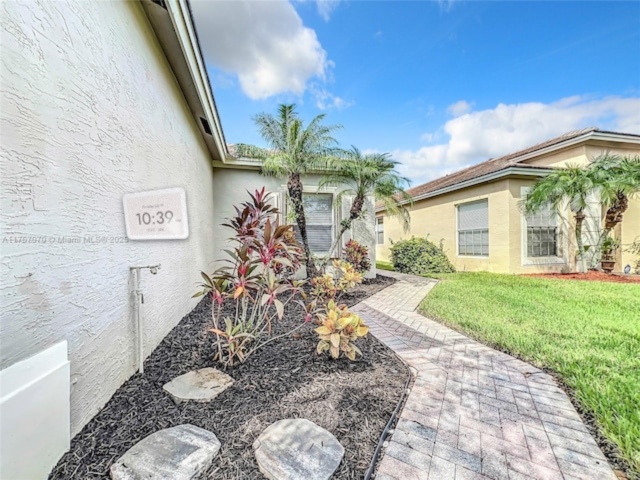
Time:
{"hour": 10, "minute": 39}
